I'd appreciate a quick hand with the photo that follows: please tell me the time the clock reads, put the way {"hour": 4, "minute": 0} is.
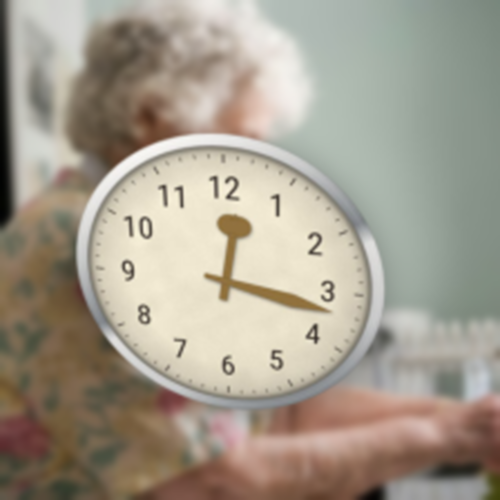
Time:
{"hour": 12, "minute": 17}
